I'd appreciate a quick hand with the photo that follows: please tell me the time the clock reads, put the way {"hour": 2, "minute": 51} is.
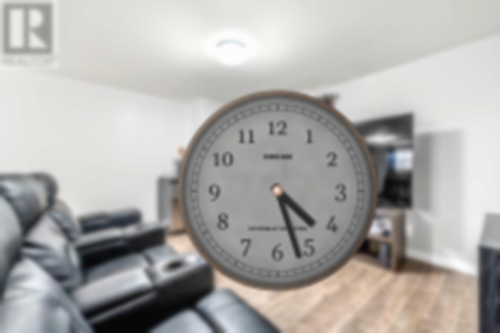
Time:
{"hour": 4, "minute": 27}
